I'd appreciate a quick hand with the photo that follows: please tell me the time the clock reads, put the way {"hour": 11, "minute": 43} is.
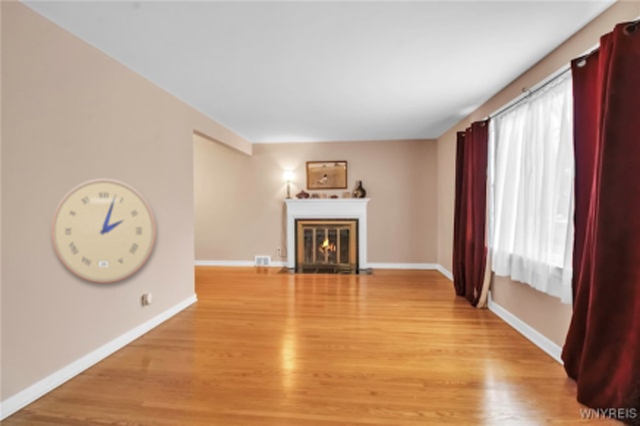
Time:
{"hour": 2, "minute": 3}
